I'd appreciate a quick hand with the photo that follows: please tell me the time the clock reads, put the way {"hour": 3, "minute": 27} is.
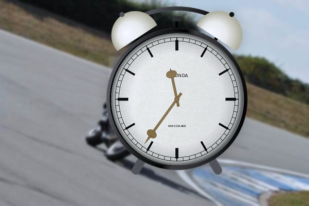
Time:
{"hour": 11, "minute": 36}
